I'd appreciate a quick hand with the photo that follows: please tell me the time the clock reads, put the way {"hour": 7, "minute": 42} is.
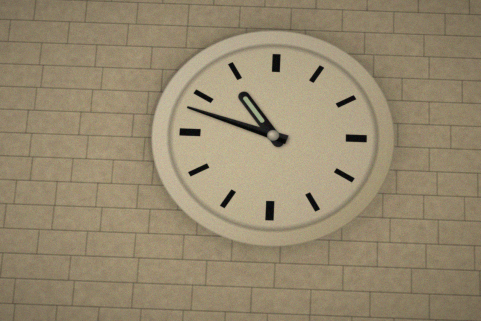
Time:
{"hour": 10, "minute": 48}
